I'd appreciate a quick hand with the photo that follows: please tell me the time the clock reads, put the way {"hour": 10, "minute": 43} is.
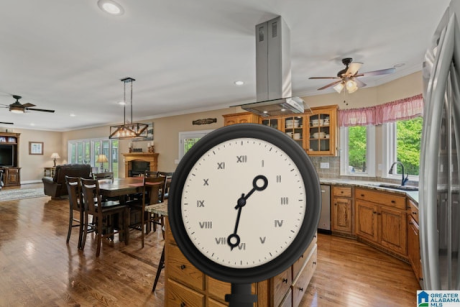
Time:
{"hour": 1, "minute": 32}
